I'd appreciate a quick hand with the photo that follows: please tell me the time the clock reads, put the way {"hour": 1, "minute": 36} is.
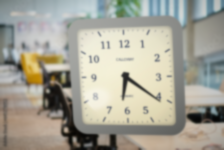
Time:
{"hour": 6, "minute": 21}
